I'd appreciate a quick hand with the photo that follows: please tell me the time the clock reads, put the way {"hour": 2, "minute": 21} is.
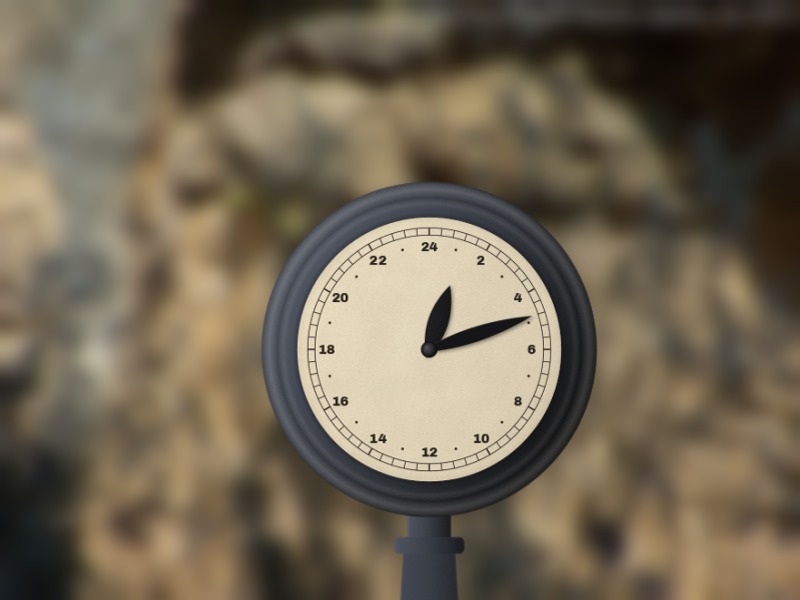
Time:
{"hour": 1, "minute": 12}
